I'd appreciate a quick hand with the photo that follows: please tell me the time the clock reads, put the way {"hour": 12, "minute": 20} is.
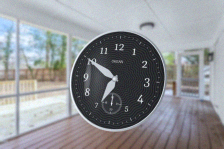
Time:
{"hour": 6, "minute": 50}
